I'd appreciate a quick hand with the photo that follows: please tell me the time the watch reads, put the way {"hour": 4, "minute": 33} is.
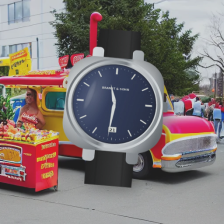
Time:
{"hour": 11, "minute": 31}
